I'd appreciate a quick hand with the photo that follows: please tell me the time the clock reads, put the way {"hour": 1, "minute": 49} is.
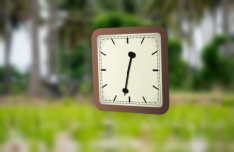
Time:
{"hour": 12, "minute": 32}
